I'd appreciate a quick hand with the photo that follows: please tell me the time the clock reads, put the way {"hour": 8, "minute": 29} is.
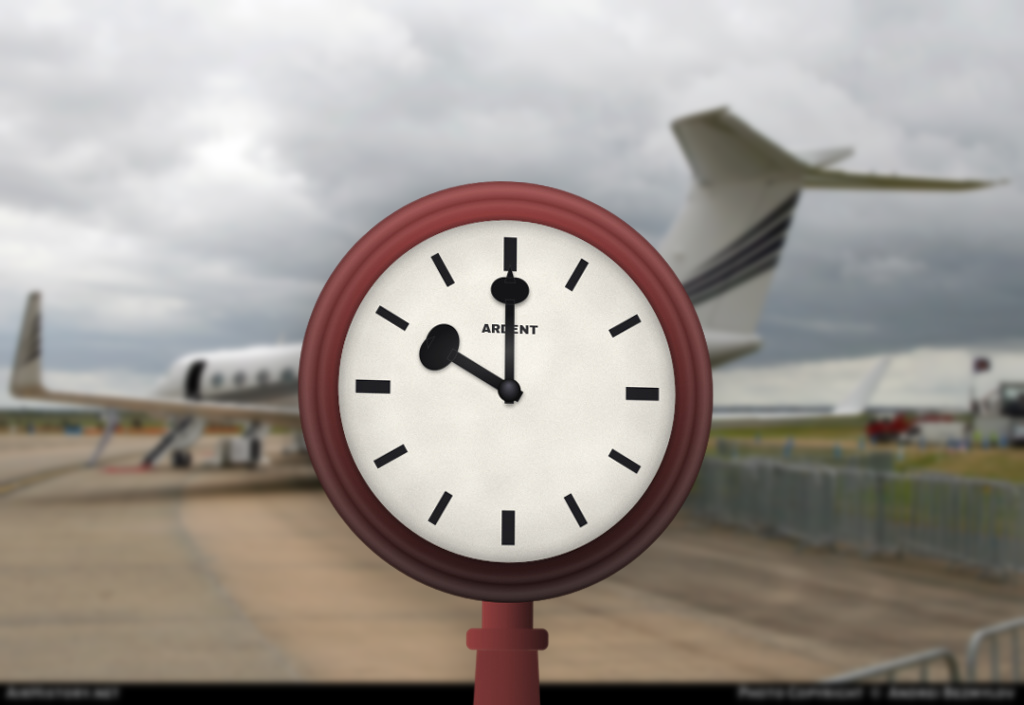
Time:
{"hour": 10, "minute": 0}
